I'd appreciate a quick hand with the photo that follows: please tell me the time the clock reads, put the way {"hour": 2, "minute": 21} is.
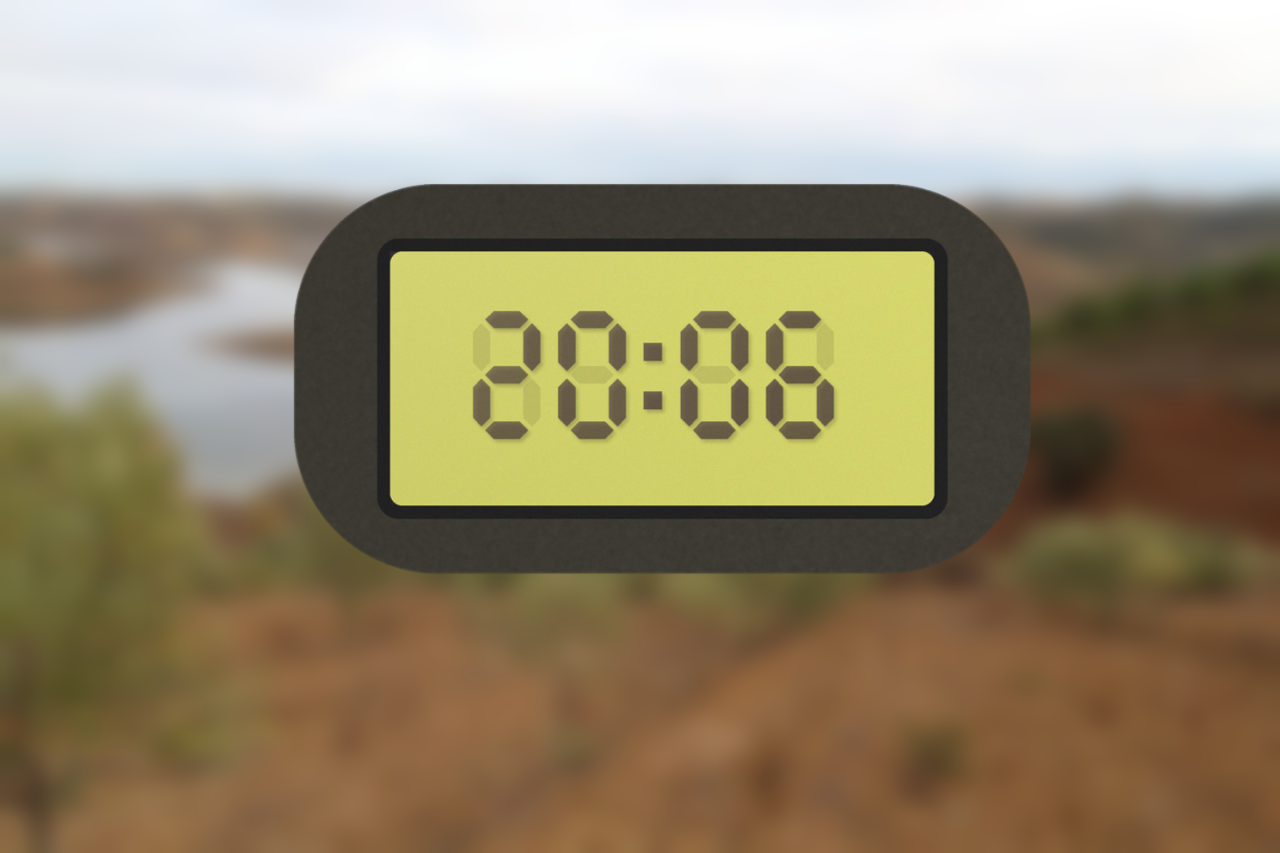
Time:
{"hour": 20, "minute": 6}
